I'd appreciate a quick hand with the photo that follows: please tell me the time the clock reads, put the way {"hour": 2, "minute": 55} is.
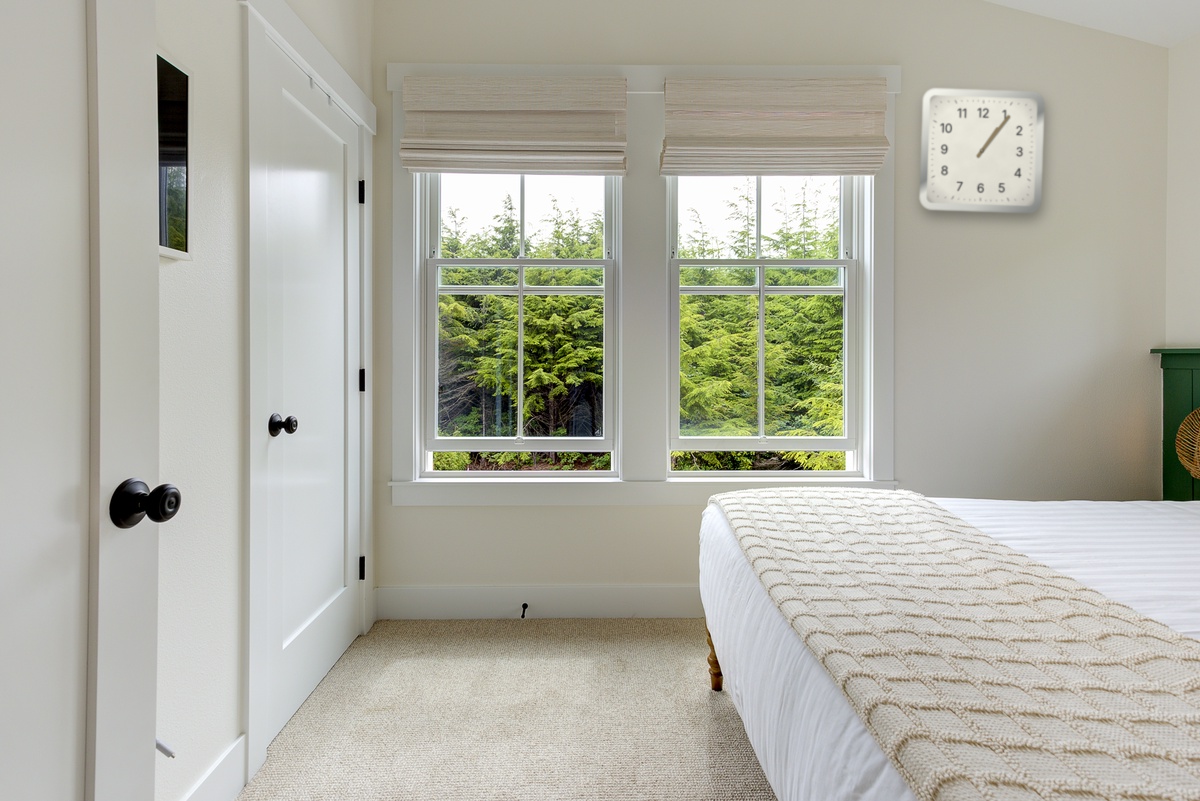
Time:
{"hour": 1, "minute": 6}
